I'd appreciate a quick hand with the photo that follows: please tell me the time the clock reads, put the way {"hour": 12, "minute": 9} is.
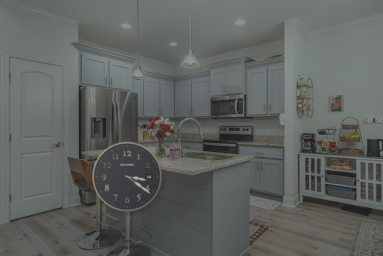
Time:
{"hour": 3, "minute": 21}
